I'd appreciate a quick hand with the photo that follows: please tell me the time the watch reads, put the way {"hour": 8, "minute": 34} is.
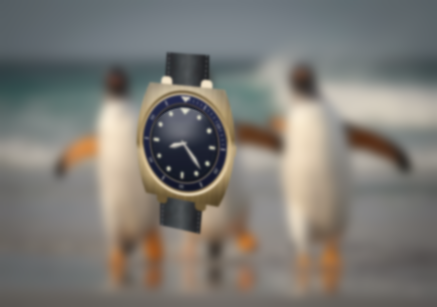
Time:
{"hour": 8, "minute": 23}
